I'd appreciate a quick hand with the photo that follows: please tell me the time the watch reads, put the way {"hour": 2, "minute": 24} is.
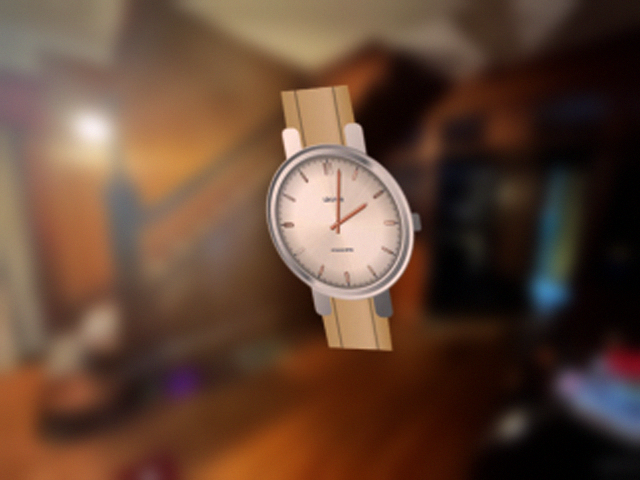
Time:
{"hour": 2, "minute": 2}
